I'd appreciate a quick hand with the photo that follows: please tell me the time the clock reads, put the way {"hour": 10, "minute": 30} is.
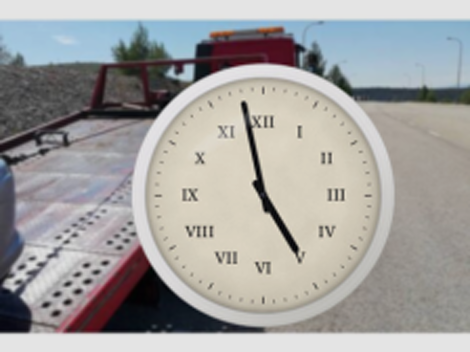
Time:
{"hour": 4, "minute": 58}
